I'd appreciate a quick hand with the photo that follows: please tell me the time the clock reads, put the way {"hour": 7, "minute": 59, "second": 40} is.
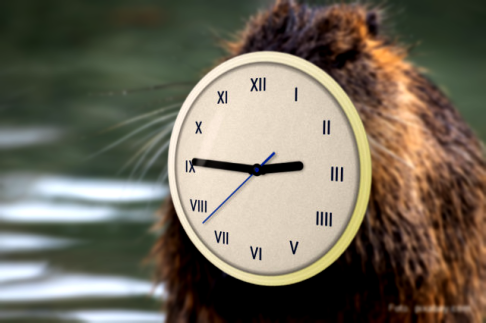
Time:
{"hour": 2, "minute": 45, "second": 38}
